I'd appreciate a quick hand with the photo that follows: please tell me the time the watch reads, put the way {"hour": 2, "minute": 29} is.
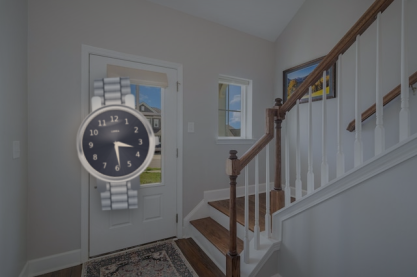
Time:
{"hour": 3, "minute": 29}
